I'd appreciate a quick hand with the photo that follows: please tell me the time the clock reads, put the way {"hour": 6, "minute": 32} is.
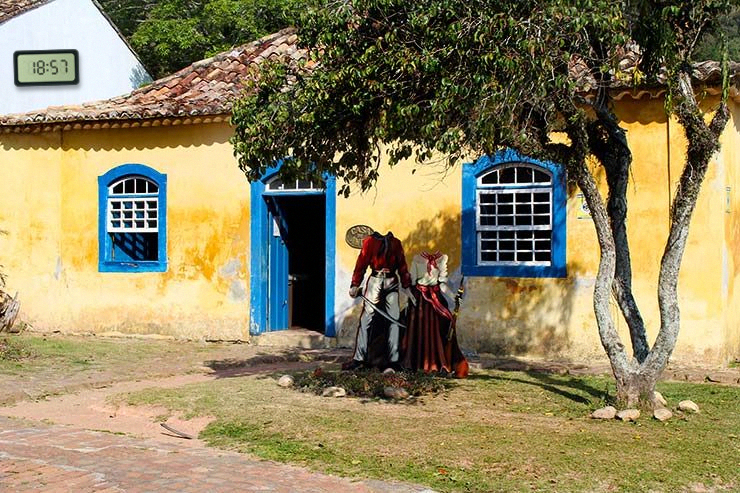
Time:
{"hour": 18, "minute": 57}
